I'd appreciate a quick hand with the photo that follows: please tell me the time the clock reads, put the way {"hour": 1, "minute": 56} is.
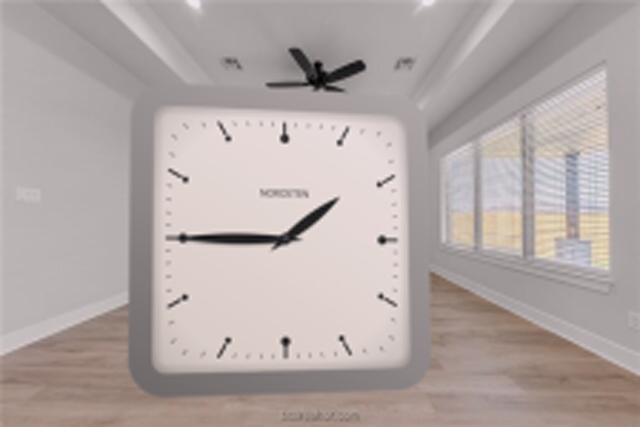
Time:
{"hour": 1, "minute": 45}
